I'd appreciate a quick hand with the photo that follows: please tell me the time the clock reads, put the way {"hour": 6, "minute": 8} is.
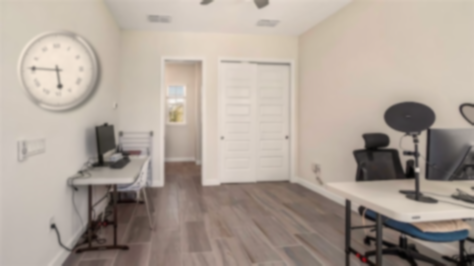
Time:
{"hour": 5, "minute": 46}
